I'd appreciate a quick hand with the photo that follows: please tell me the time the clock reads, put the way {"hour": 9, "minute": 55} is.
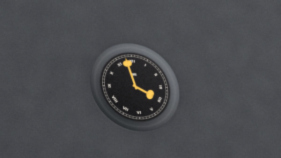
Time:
{"hour": 3, "minute": 58}
